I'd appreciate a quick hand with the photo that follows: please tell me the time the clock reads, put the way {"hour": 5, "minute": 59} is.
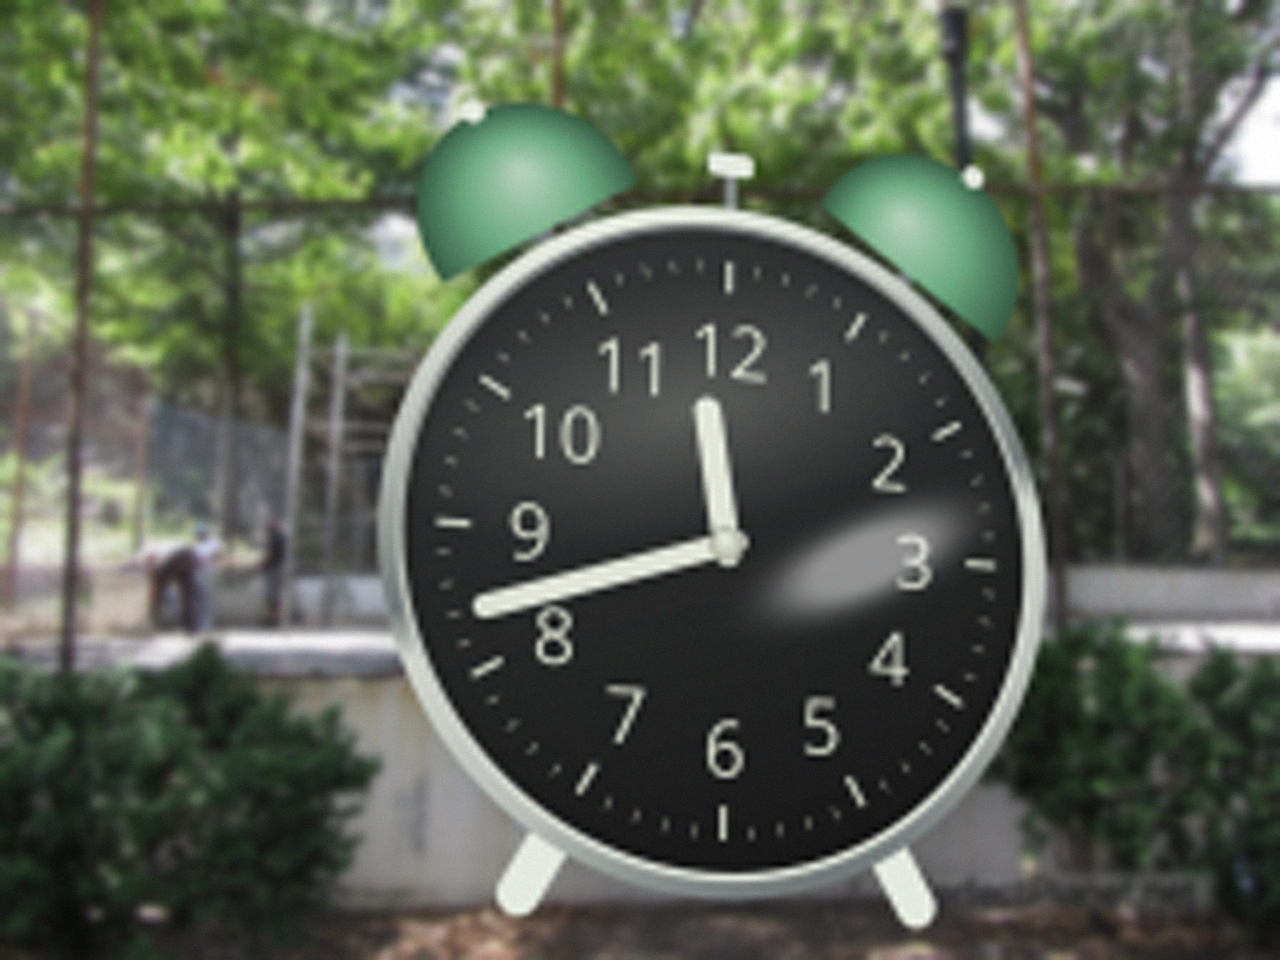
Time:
{"hour": 11, "minute": 42}
